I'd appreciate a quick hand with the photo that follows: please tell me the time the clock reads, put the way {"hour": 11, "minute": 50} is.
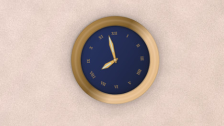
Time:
{"hour": 7, "minute": 58}
